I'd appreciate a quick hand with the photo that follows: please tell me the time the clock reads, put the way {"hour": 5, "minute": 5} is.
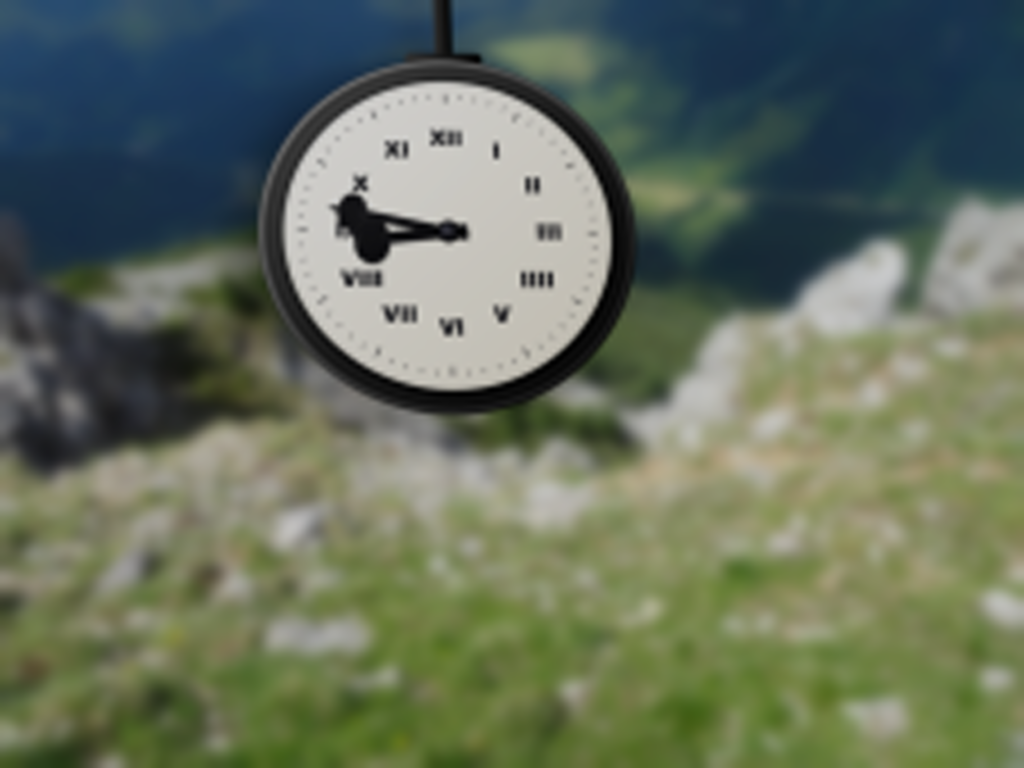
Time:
{"hour": 8, "minute": 47}
